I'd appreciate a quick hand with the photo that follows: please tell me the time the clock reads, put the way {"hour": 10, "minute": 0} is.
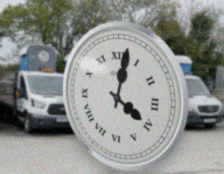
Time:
{"hour": 4, "minute": 2}
